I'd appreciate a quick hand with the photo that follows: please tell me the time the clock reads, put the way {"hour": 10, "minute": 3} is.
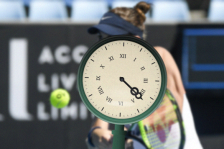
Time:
{"hour": 4, "minute": 22}
